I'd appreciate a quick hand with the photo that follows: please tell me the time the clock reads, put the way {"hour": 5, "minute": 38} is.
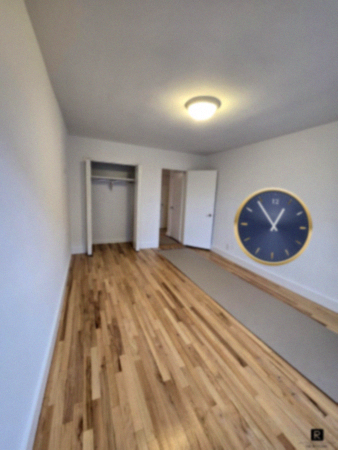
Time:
{"hour": 12, "minute": 54}
